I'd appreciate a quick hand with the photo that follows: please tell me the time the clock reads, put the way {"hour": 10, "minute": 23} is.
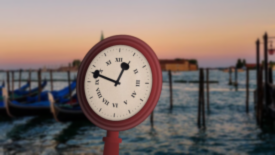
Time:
{"hour": 12, "minute": 48}
